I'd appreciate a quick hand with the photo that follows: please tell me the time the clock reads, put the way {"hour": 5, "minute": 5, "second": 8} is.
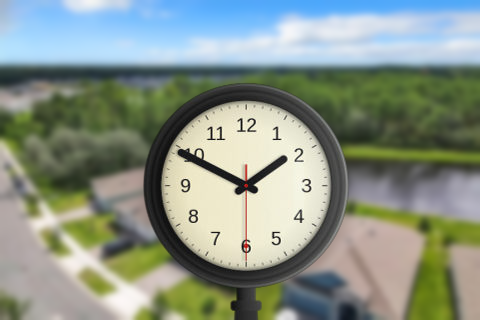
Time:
{"hour": 1, "minute": 49, "second": 30}
